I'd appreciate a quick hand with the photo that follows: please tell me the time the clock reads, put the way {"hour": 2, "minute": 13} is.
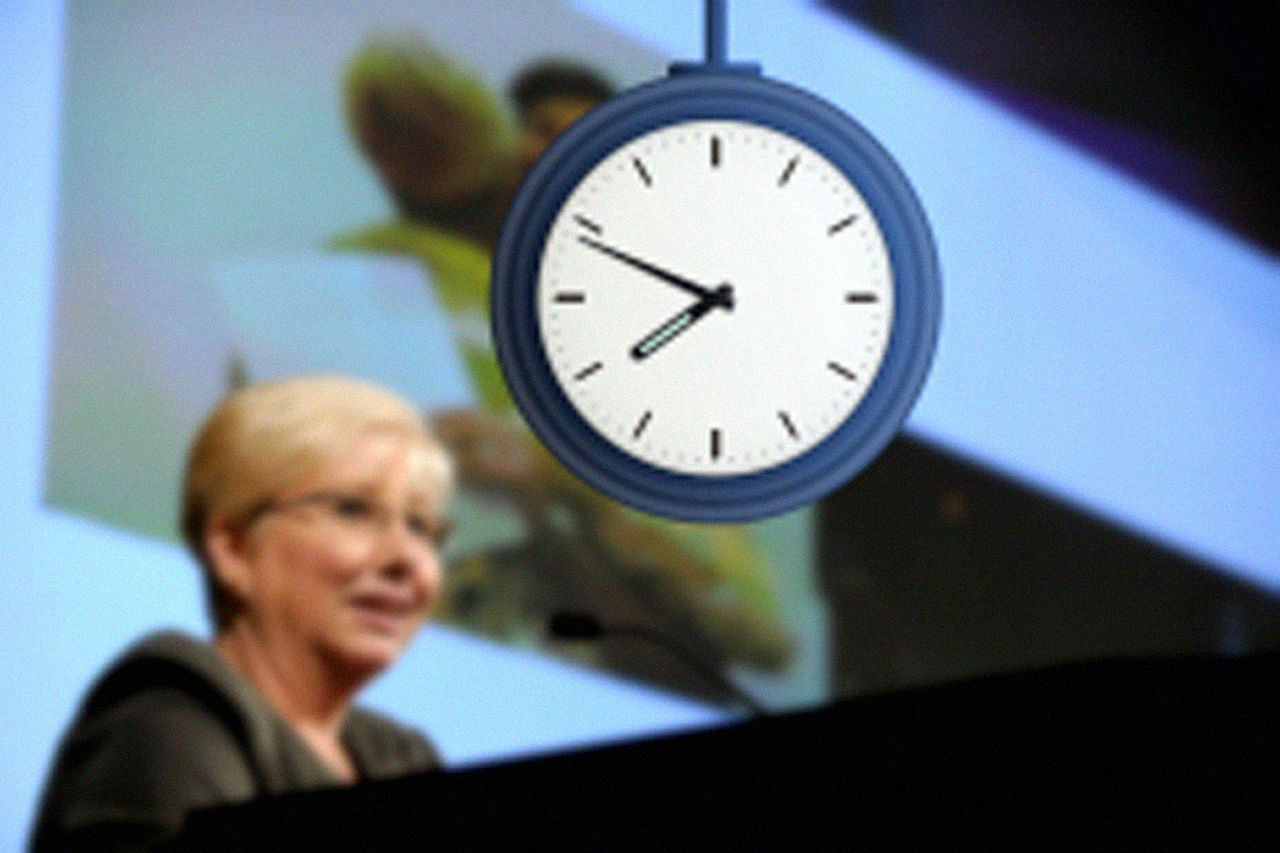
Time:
{"hour": 7, "minute": 49}
